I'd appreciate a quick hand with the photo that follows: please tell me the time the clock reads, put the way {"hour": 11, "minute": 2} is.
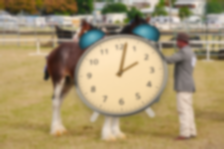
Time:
{"hour": 2, "minute": 2}
